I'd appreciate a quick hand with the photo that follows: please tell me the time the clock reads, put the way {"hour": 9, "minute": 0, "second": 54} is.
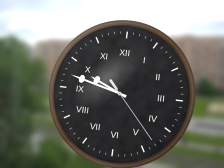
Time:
{"hour": 9, "minute": 47, "second": 23}
